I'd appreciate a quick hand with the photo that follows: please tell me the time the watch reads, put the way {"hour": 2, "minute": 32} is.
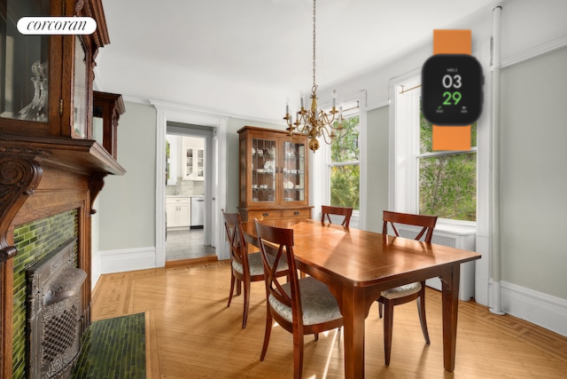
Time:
{"hour": 3, "minute": 29}
